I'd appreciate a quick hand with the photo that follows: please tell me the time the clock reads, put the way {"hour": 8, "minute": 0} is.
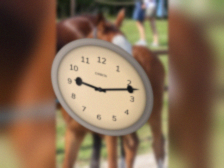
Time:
{"hour": 9, "minute": 12}
